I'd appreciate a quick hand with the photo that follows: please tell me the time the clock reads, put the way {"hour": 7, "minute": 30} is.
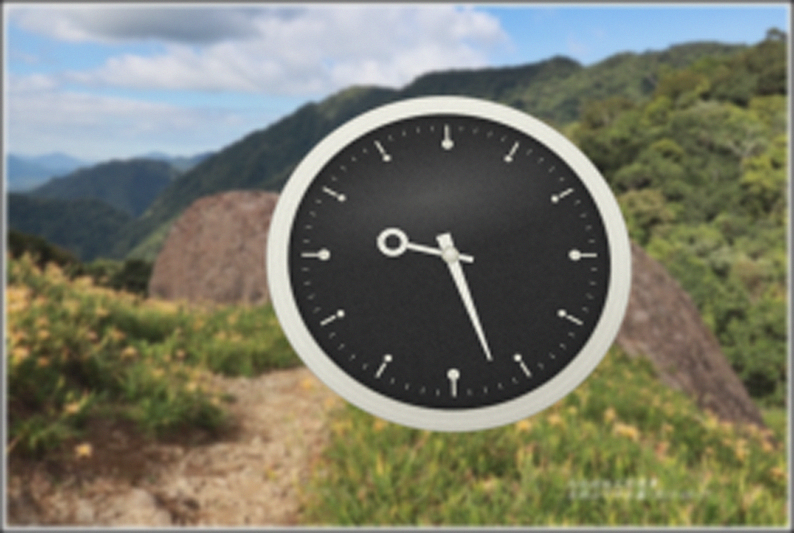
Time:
{"hour": 9, "minute": 27}
